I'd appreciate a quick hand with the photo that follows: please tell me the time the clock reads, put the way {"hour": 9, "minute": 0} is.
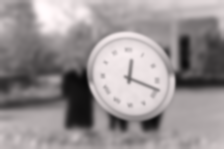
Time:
{"hour": 12, "minute": 18}
